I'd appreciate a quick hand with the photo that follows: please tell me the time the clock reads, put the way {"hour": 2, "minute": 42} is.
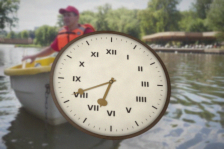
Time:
{"hour": 6, "minute": 41}
